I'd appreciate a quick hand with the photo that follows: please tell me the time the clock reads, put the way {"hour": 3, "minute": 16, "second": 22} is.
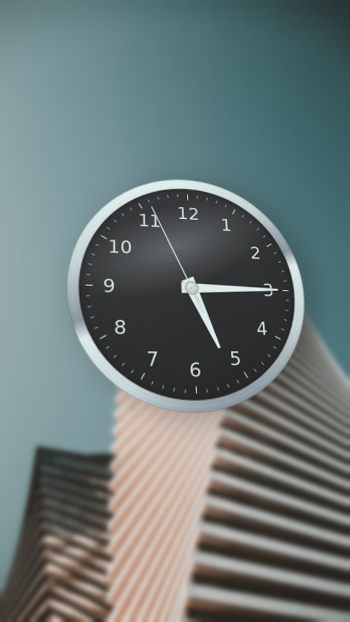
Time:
{"hour": 5, "minute": 14, "second": 56}
